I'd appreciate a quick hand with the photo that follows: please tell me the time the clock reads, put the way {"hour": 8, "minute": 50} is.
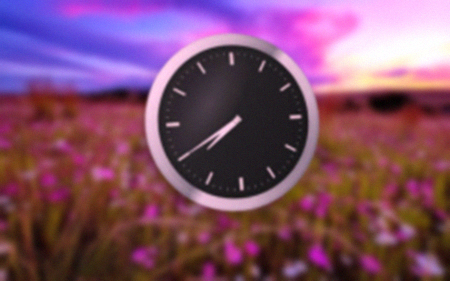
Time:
{"hour": 7, "minute": 40}
